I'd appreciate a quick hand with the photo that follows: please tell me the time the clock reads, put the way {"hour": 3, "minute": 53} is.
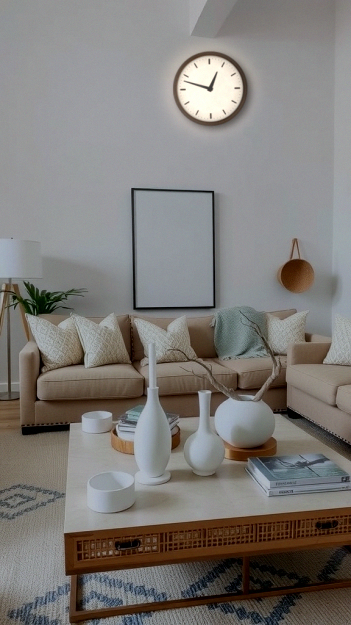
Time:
{"hour": 12, "minute": 48}
